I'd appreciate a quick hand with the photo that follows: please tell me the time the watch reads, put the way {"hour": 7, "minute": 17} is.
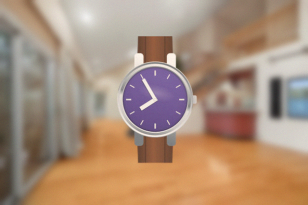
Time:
{"hour": 7, "minute": 55}
